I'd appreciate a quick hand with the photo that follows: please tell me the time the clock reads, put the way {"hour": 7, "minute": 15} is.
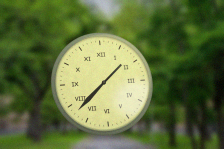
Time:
{"hour": 1, "minute": 38}
